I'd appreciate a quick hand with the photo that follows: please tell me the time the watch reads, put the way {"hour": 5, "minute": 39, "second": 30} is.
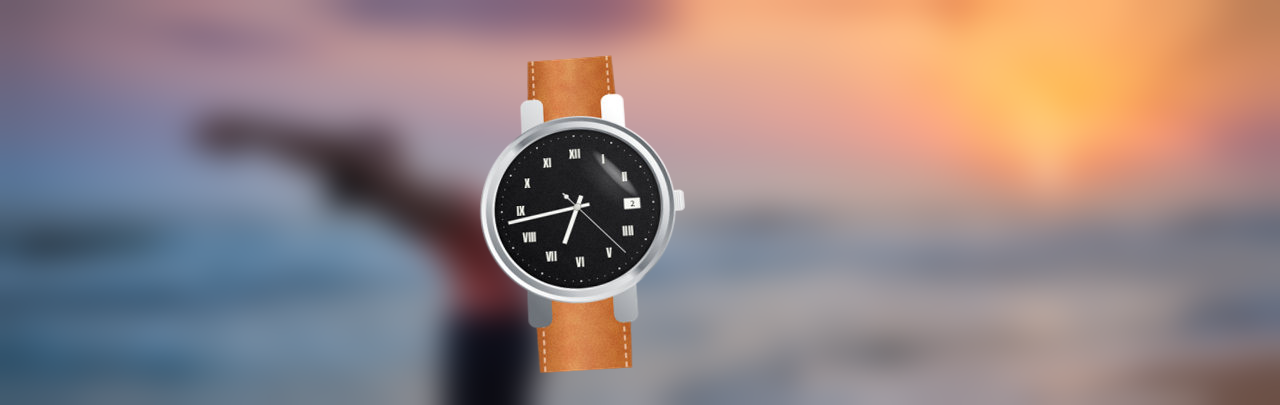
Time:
{"hour": 6, "minute": 43, "second": 23}
